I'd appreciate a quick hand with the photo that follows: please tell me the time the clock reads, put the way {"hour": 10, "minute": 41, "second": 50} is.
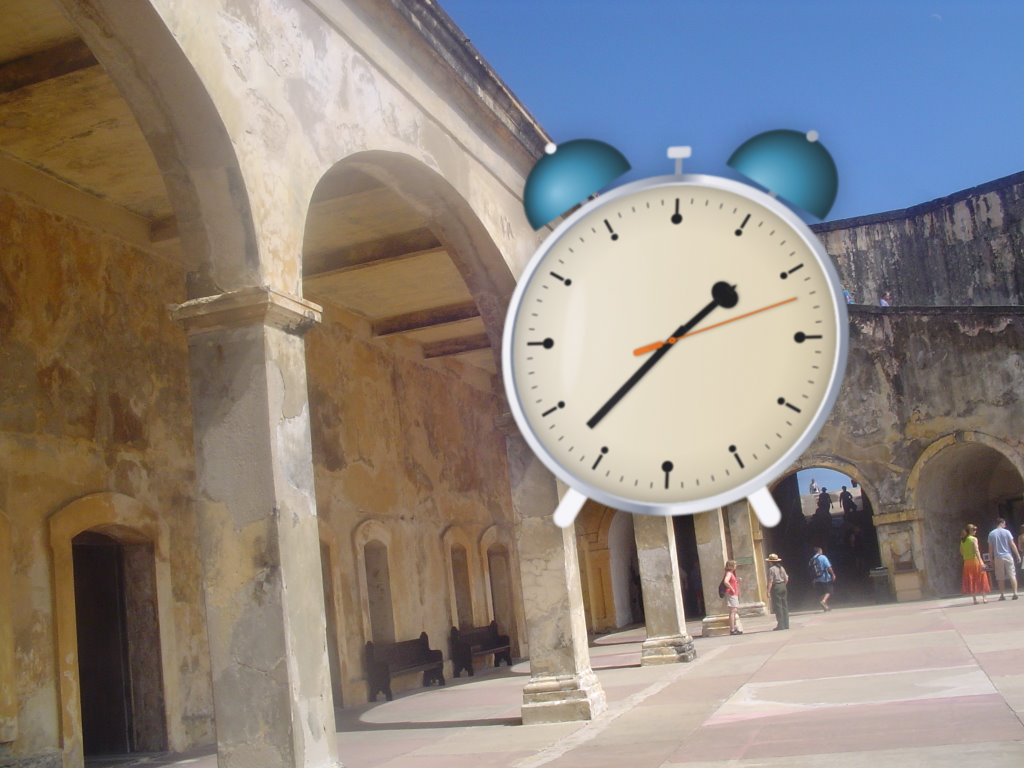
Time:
{"hour": 1, "minute": 37, "second": 12}
